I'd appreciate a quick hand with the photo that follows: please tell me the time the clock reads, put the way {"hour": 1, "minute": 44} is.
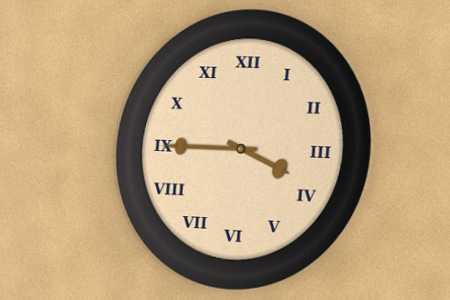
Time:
{"hour": 3, "minute": 45}
